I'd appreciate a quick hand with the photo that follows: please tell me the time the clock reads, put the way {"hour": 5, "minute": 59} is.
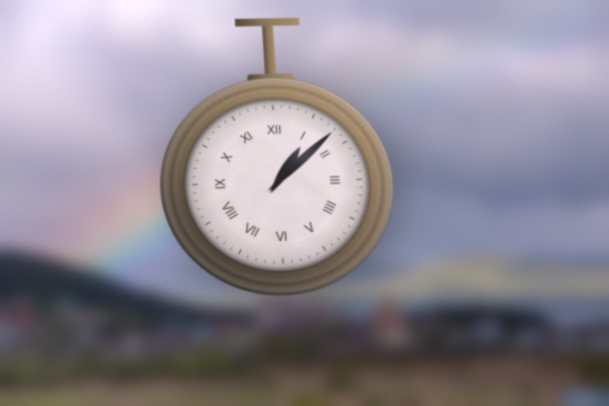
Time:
{"hour": 1, "minute": 8}
